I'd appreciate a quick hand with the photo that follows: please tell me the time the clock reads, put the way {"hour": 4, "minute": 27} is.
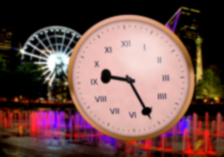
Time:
{"hour": 9, "minute": 26}
